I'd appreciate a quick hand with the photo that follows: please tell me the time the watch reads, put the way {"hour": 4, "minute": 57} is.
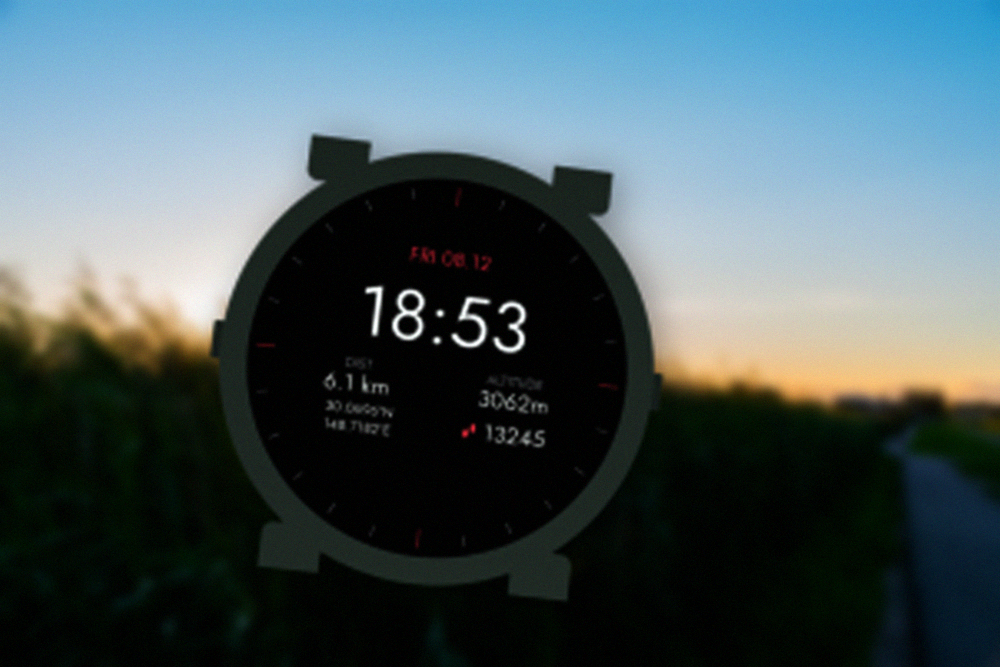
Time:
{"hour": 18, "minute": 53}
